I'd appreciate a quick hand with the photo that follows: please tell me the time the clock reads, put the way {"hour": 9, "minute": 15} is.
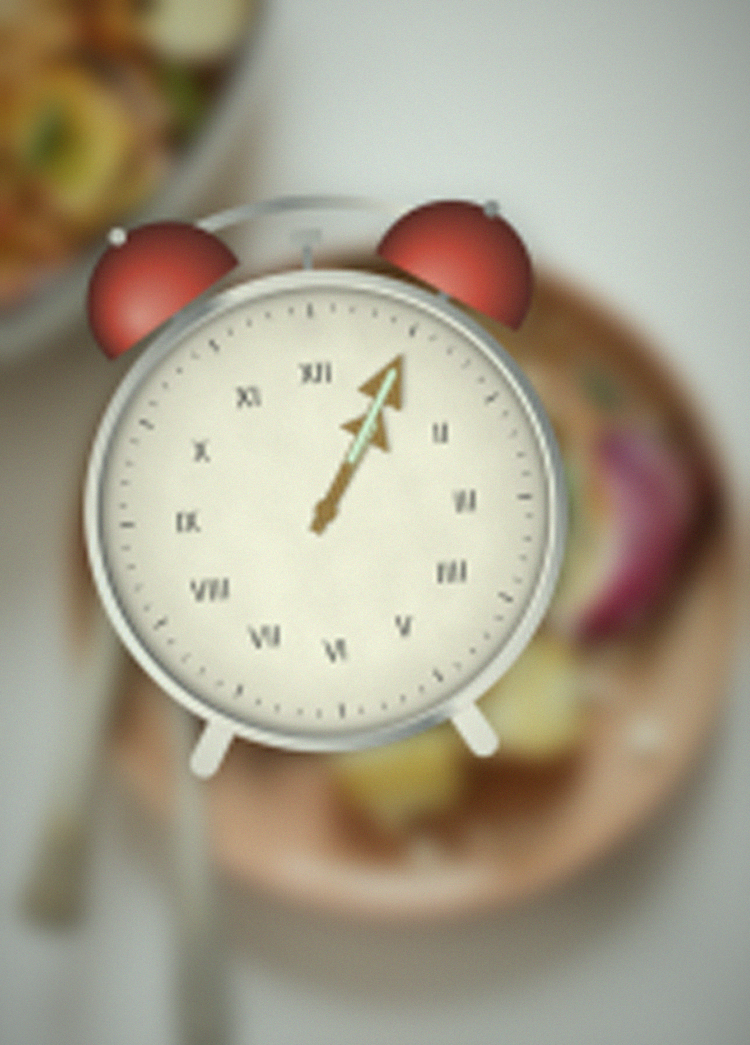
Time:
{"hour": 1, "minute": 5}
